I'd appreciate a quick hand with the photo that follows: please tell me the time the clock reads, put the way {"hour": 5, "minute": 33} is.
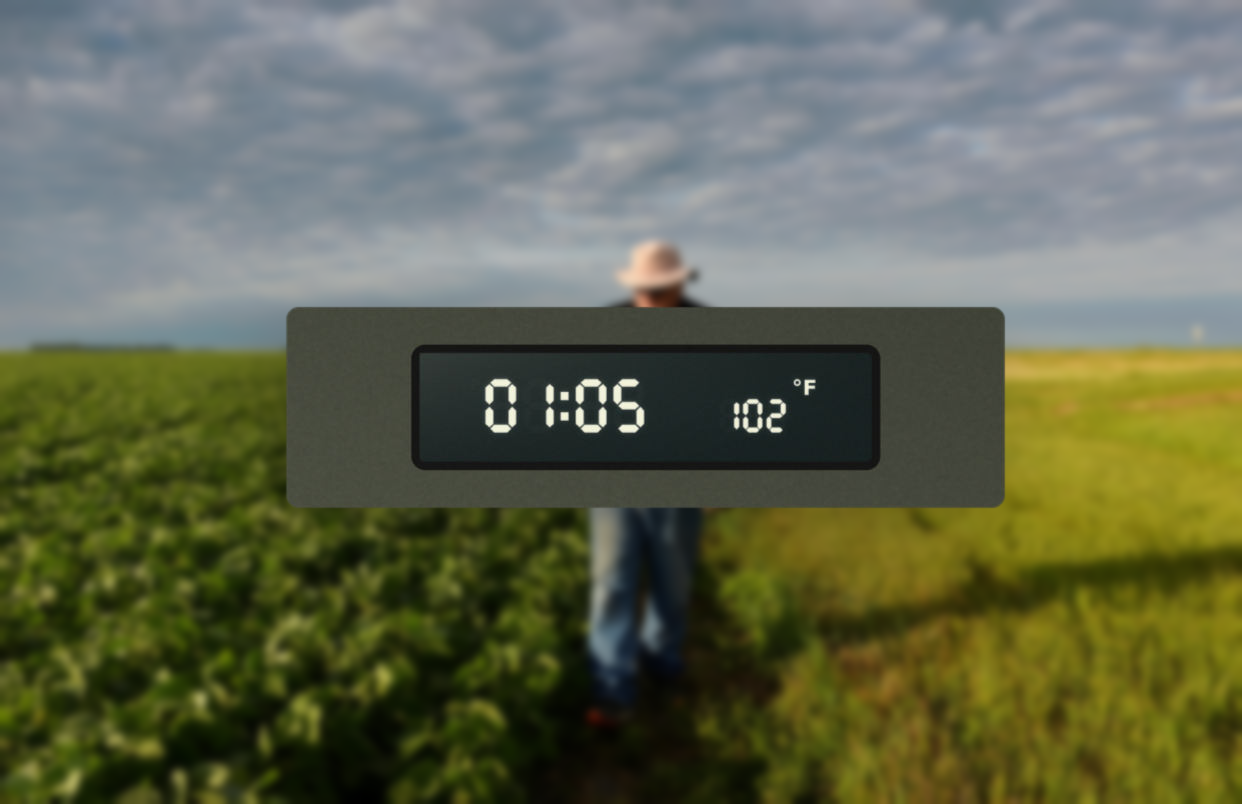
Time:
{"hour": 1, "minute": 5}
